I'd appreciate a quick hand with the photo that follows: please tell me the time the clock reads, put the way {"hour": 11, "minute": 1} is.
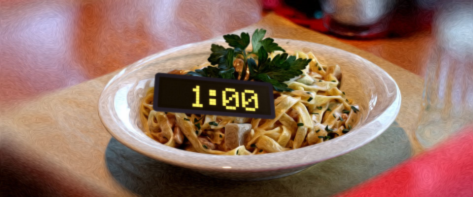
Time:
{"hour": 1, "minute": 0}
